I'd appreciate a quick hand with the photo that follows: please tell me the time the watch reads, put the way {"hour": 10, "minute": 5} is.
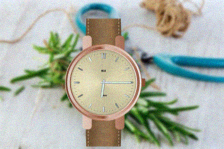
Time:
{"hour": 6, "minute": 15}
